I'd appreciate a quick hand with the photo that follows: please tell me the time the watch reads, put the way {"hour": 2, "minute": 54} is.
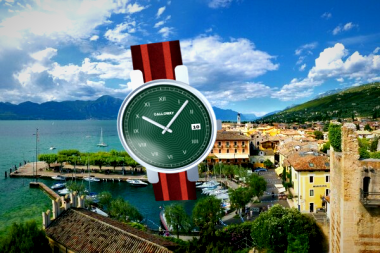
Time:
{"hour": 10, "minute": 7}
